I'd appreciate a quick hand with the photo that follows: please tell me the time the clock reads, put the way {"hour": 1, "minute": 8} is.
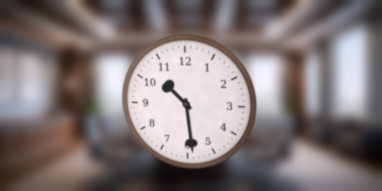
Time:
{"hour": 10, "minute": 29}
